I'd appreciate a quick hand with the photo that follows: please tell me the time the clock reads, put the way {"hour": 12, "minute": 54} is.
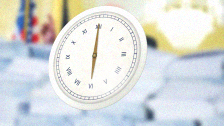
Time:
{"hour": 6, "minute": 0}
